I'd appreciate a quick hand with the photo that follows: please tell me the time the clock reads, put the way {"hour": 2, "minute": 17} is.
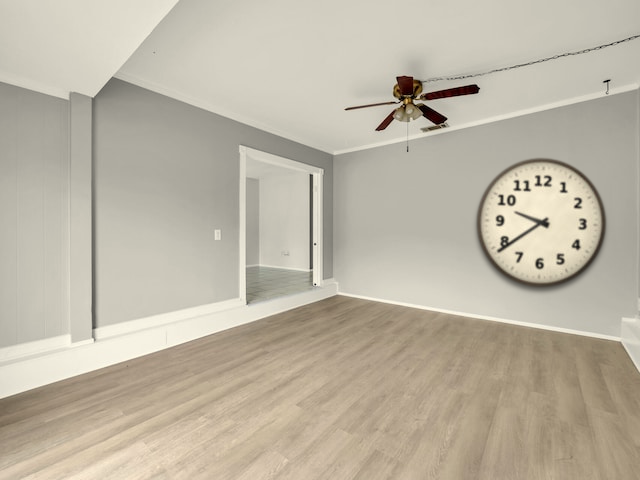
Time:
{"hour": 9, "minute": 39}
